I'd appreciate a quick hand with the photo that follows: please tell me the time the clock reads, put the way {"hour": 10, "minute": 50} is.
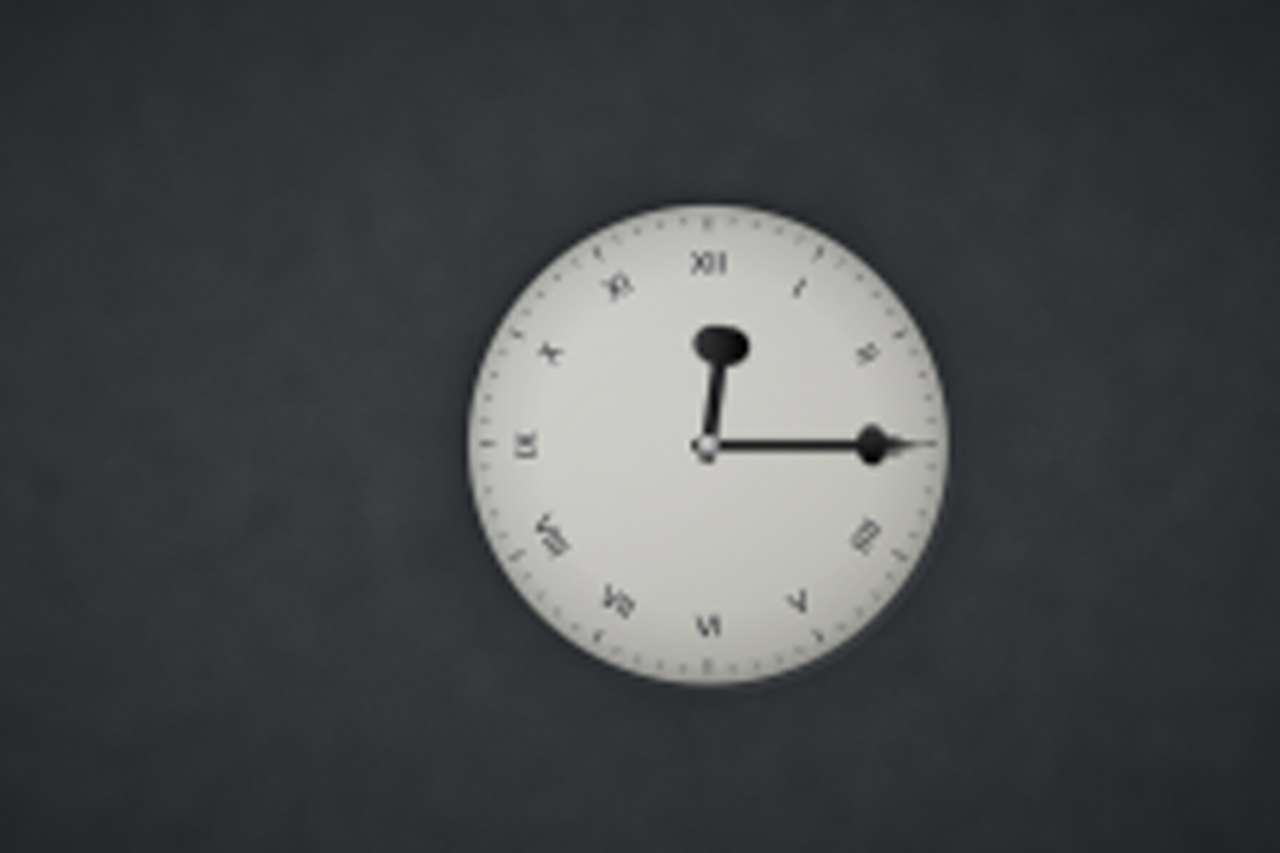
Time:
{"hour": 12, "minute": 15}
